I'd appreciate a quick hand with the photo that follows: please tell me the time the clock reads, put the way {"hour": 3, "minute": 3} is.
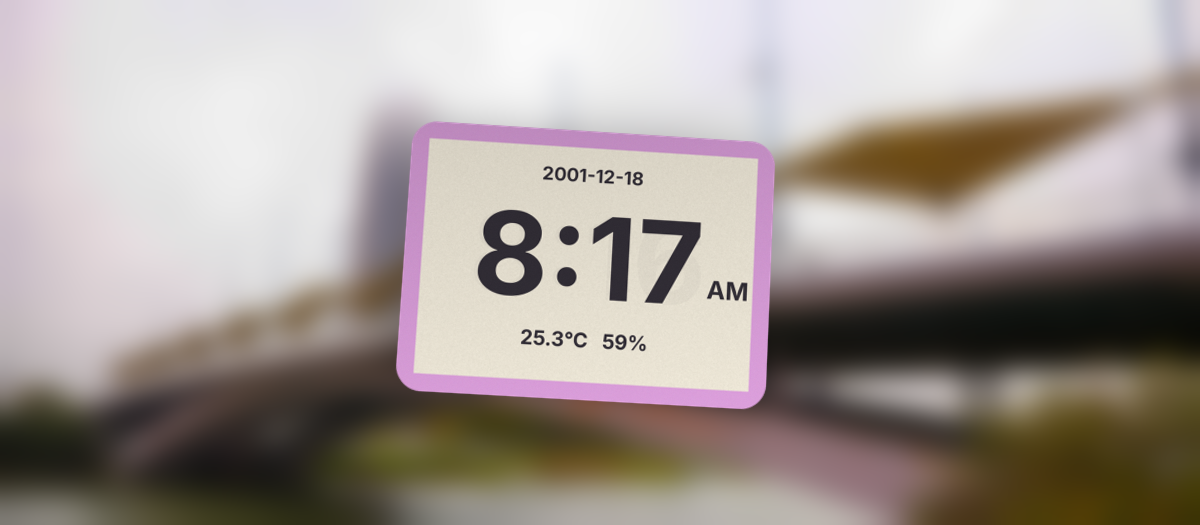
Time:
{"hour": 8, "minute": 17}
